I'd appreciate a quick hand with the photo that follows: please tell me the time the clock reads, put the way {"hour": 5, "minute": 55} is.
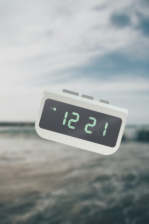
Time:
{"hour": 12, "minute": 21}
